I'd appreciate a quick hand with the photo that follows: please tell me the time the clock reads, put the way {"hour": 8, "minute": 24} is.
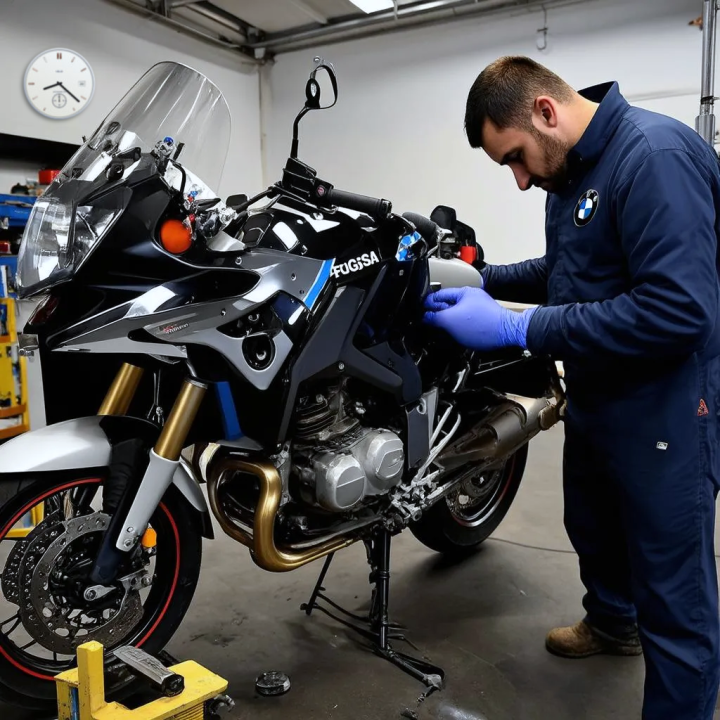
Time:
{"hour": 8, "minute": 22}
